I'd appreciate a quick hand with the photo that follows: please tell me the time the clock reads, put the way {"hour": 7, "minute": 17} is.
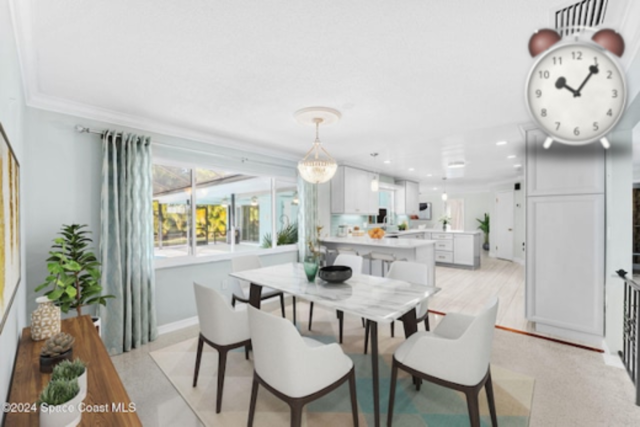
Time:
{"hour": 10, "minute": 6}
